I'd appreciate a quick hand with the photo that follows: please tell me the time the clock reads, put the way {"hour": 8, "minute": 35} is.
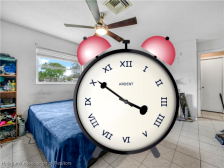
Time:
{"hour": 3, "minute": 51}
